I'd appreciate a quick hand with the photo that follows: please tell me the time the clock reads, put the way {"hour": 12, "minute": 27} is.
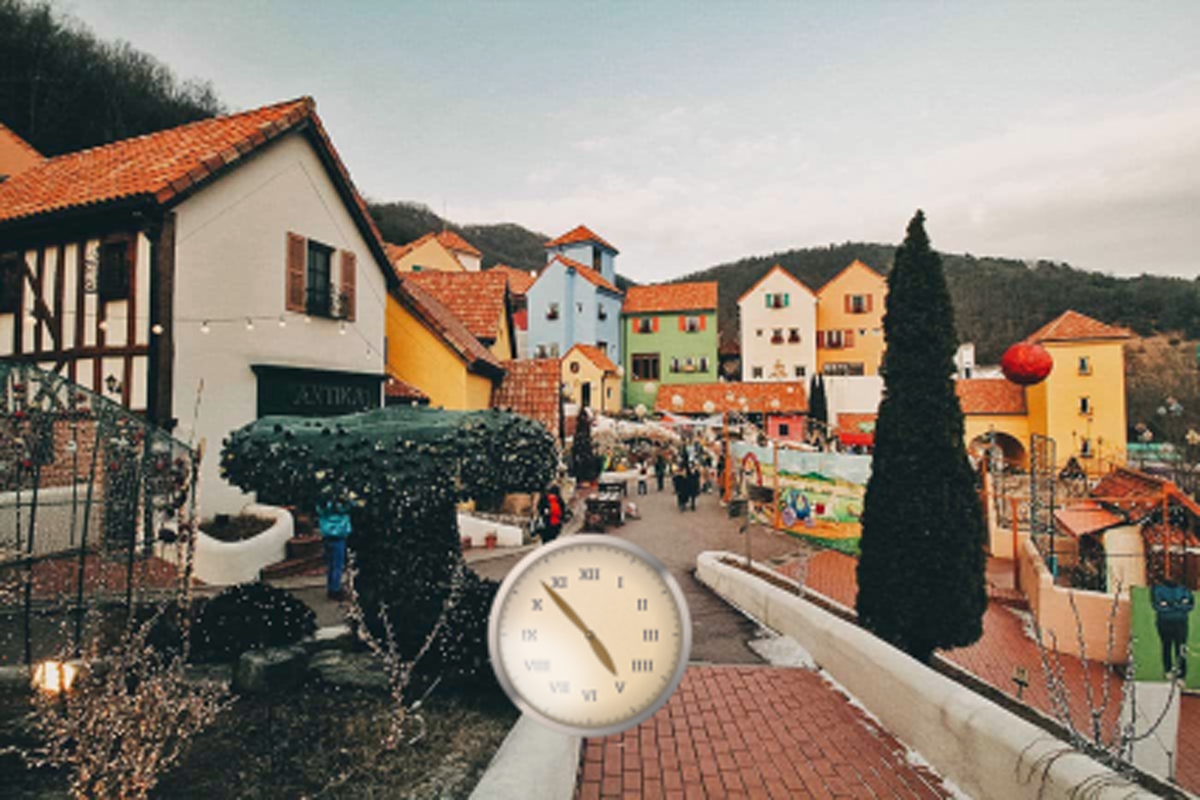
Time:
{"hour": 4, "minute": 53}
